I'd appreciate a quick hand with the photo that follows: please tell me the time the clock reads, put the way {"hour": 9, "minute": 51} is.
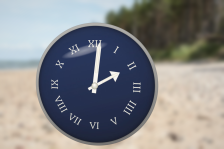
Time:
{"hour": 2, "minute": 1}
